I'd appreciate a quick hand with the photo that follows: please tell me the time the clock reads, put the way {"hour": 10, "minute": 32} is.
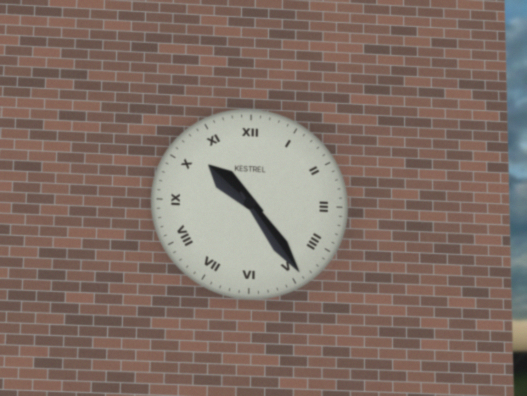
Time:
{"hour": 10, "minute": 24}
